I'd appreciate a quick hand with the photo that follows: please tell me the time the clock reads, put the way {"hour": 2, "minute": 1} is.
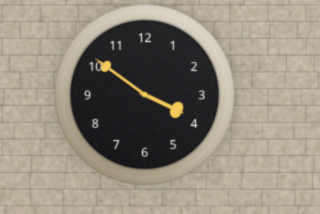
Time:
{"hour": 3, "minute": 51}
